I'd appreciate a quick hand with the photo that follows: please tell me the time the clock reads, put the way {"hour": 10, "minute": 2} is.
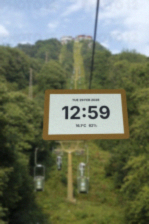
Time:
{"hour": 12, "minute": 59}
